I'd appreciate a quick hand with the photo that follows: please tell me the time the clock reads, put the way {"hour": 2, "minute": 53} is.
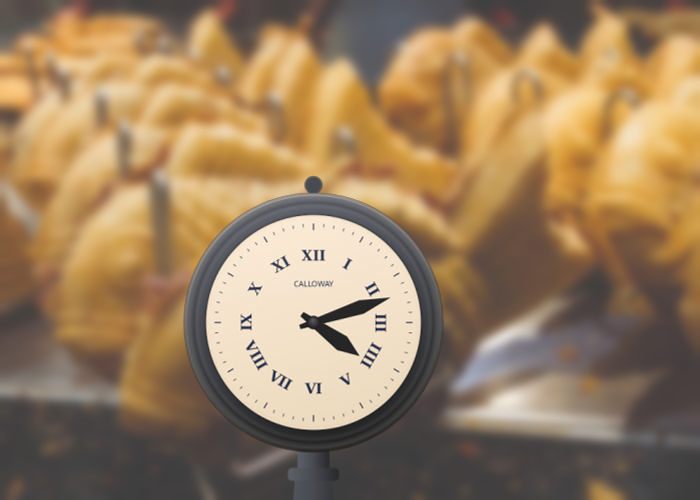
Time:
{"hour": 4, "minute": 12}
